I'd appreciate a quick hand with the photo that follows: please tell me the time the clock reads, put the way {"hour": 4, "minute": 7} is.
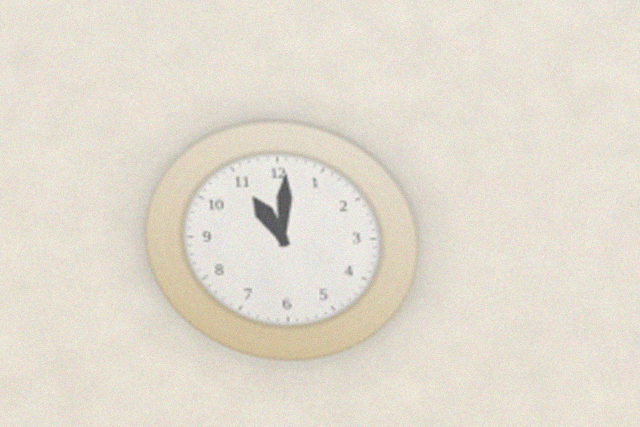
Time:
{"hour": 11, "minute": 1}
